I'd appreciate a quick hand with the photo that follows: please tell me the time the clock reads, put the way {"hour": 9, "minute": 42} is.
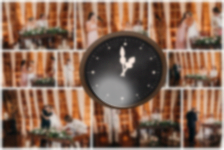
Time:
{"hour": 12, "minute": 59}
